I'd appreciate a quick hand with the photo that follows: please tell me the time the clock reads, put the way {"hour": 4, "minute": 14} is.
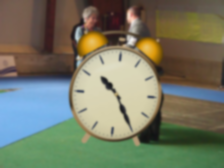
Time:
{"hour": 10, "minute": 25}
